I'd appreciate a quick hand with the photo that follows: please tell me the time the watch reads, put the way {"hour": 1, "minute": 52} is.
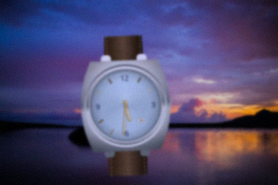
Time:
{"hour": 5, "minute": 31}
